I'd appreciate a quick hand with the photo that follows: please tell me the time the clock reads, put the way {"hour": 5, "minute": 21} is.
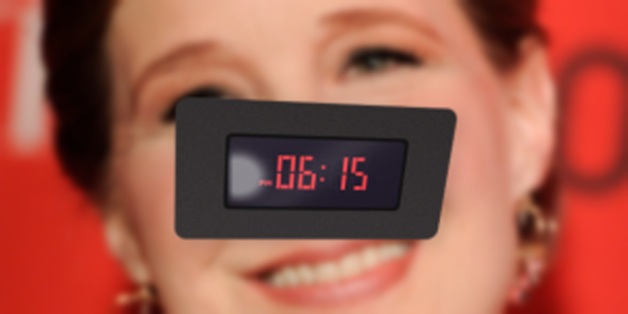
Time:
{"hour": 6, "minute": 15}
